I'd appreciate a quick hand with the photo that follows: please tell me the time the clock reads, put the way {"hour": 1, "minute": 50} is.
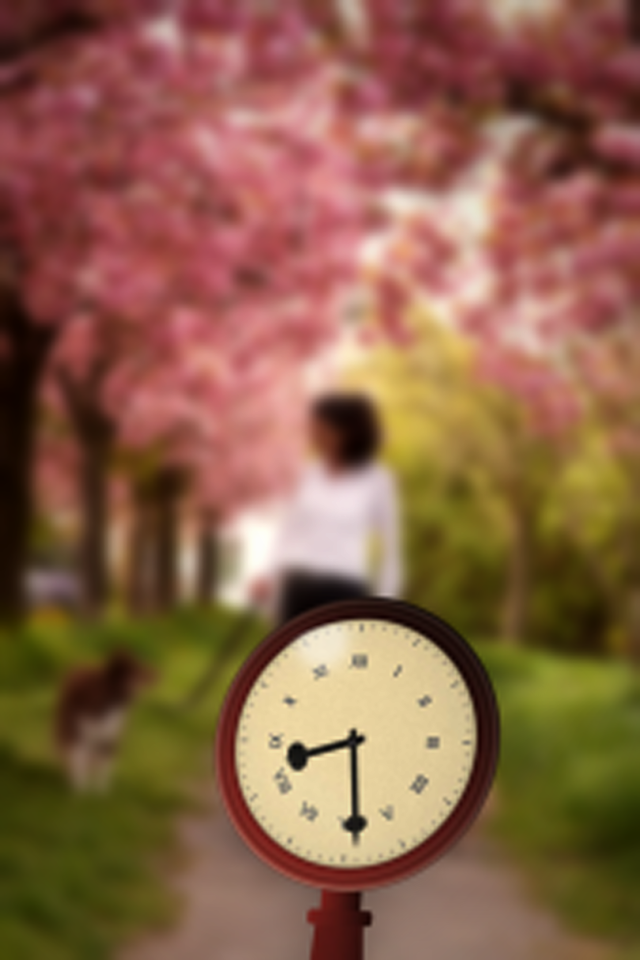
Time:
{"hour": 8, "minute": 29}
